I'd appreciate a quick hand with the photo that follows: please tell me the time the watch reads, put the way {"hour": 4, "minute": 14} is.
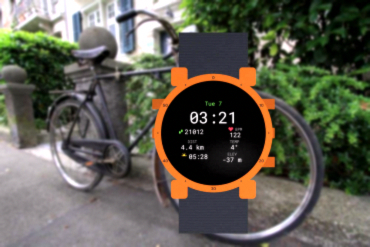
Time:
{"hour": 3, "minute": 21}
